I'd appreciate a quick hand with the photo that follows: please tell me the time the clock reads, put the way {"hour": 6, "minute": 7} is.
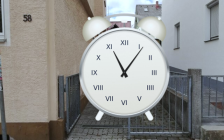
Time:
{"hour": 11, "minute": 6}
